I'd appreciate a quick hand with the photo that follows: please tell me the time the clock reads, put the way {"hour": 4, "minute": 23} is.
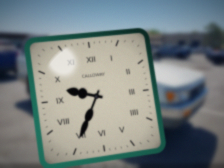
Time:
{"hour": 9, "minute": 35}
